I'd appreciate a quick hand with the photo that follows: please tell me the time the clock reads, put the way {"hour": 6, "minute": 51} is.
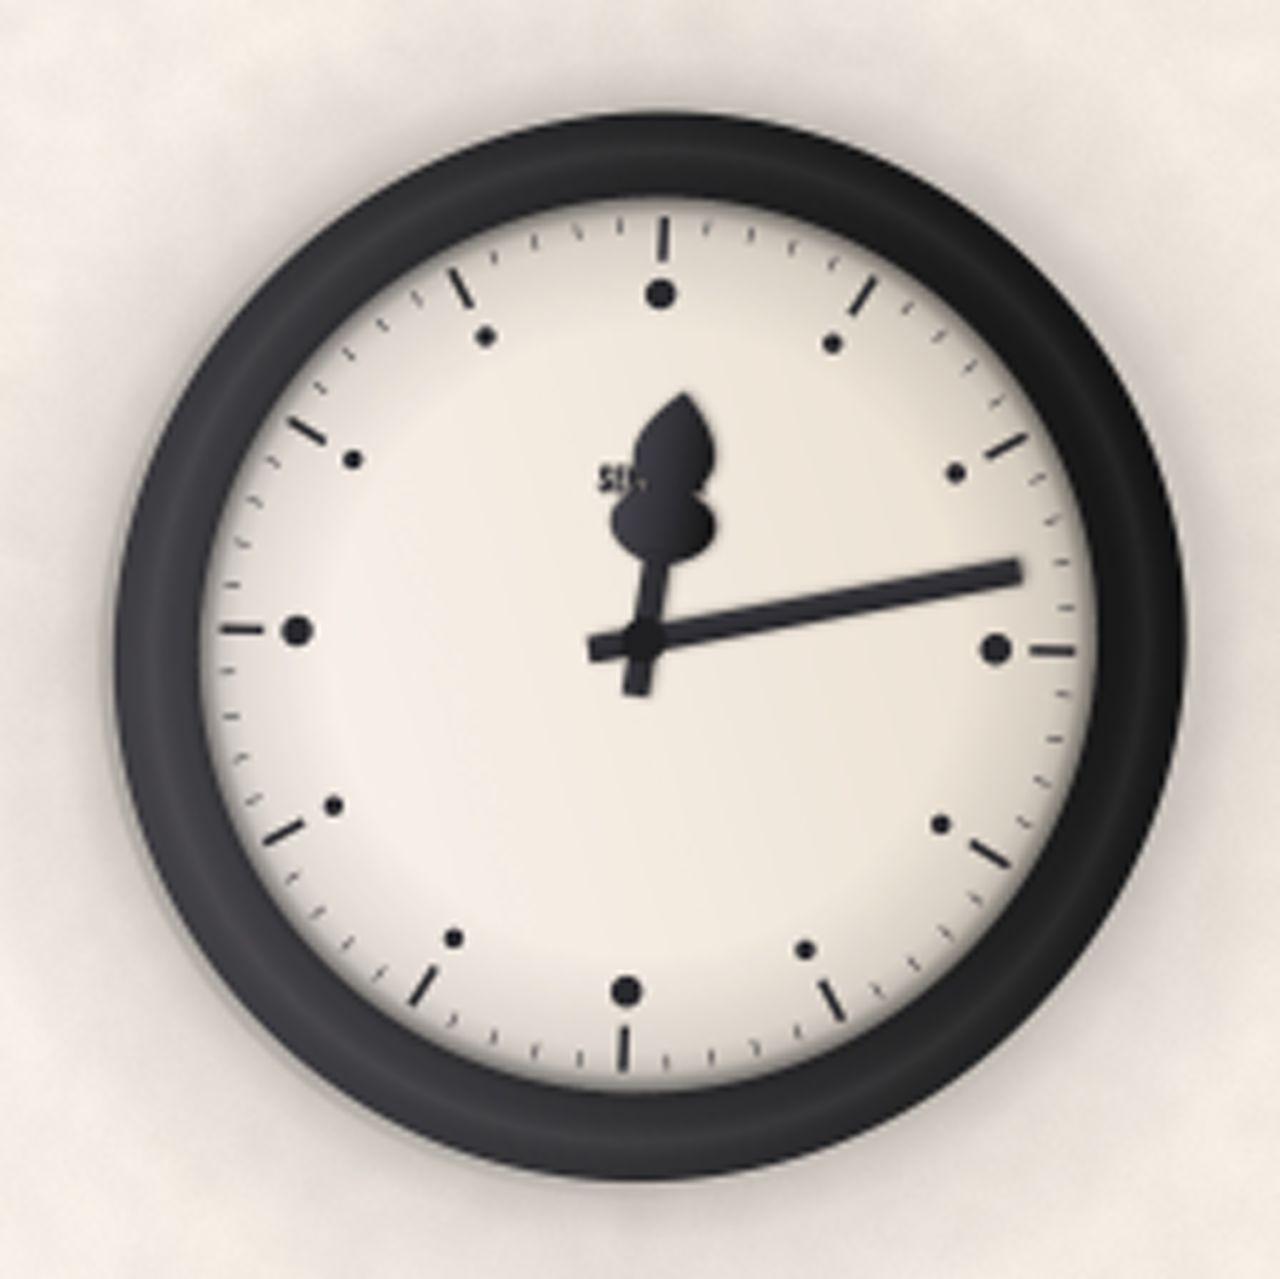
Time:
{"hour": 12, "minute": 13}
